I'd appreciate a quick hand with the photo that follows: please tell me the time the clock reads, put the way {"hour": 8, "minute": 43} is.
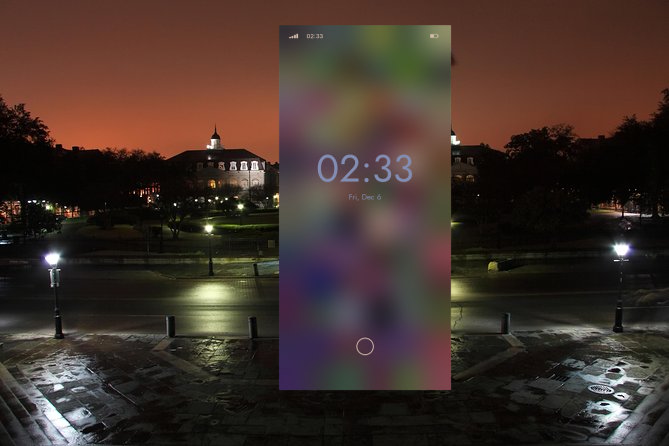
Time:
{"hour": 2, "minute": 33}
